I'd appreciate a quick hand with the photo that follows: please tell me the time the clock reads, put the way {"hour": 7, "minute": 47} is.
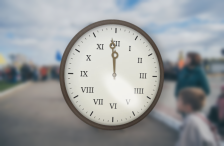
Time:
{"hour": 11, "minute": 59}
